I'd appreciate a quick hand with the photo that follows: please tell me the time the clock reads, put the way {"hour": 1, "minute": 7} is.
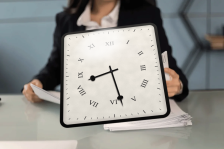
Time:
{"hour": 8, "minute": 28}
